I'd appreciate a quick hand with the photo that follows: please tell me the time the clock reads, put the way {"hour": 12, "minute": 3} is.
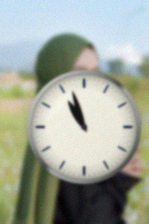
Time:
{"hour": 10, "minute": 57}
